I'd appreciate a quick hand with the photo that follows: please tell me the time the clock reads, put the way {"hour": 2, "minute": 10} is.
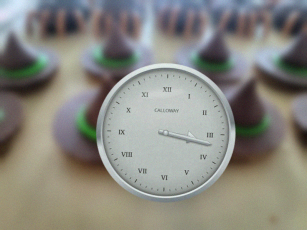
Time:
{"hour": 3, "minute": 17}
